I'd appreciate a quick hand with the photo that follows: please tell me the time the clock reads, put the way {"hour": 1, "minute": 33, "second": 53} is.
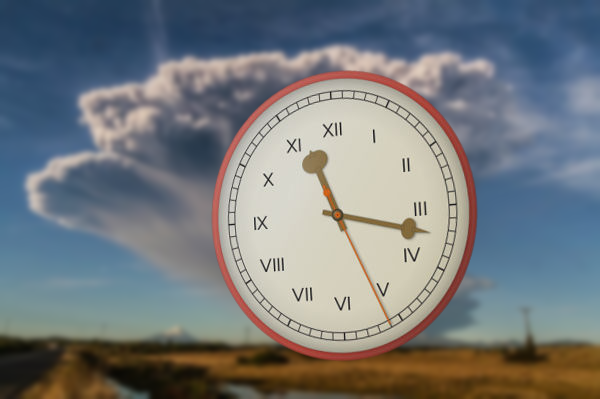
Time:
{"hour": 11, "minute": 17, "second": 26}
